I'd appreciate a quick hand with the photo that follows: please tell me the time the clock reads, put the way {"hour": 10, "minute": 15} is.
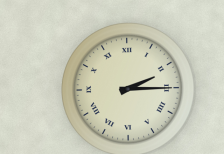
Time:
{"hour": 2, "minute": 15}
